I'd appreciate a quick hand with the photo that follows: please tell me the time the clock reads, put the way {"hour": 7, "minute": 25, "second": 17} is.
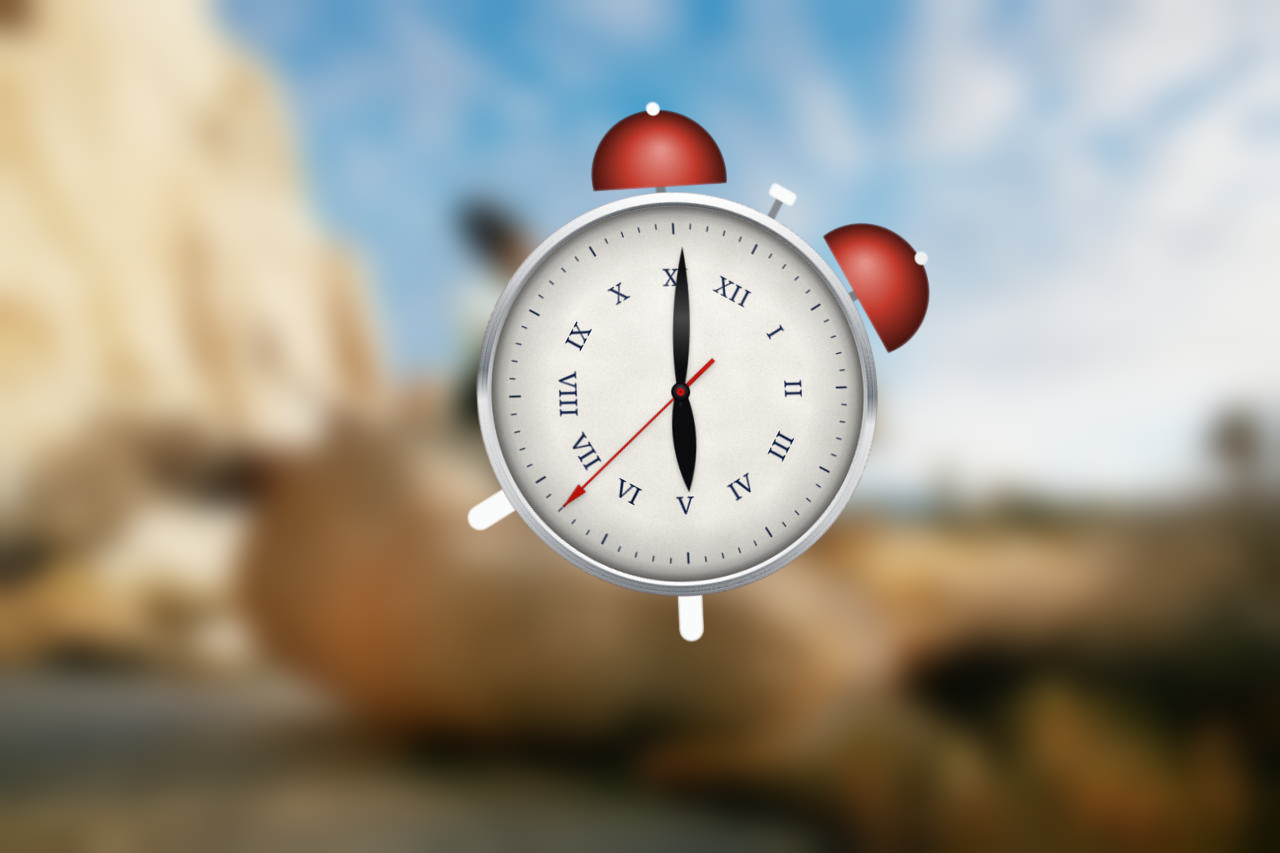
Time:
{"hour": 4, "minute": 55, "second": 33}
